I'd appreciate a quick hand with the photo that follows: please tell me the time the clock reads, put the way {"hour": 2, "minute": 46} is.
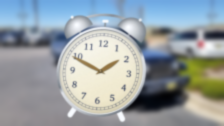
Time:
{"hour": 1, "minute": 49}
